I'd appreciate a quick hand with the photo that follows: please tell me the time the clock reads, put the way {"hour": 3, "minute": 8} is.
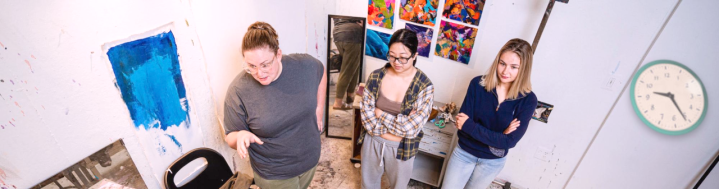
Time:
{"hour": 9, "minute": 26}
